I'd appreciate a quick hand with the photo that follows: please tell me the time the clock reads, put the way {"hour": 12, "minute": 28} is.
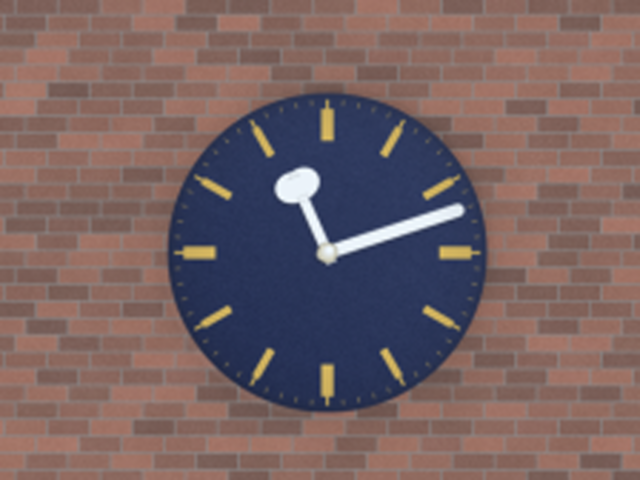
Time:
{"hour": 11, "minute": 12}
